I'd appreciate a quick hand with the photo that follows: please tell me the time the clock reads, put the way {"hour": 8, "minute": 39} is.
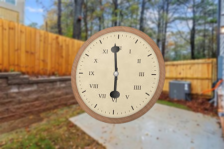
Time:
{"hour": 5, "minute": 59}
